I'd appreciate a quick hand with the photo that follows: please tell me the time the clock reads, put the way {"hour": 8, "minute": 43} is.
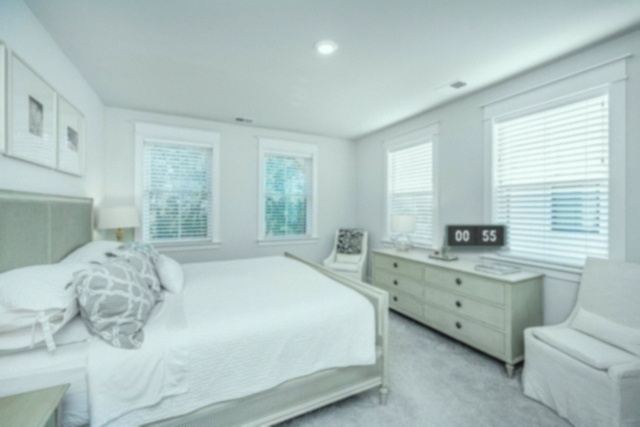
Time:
{"hour": 0, "minute": 55}
